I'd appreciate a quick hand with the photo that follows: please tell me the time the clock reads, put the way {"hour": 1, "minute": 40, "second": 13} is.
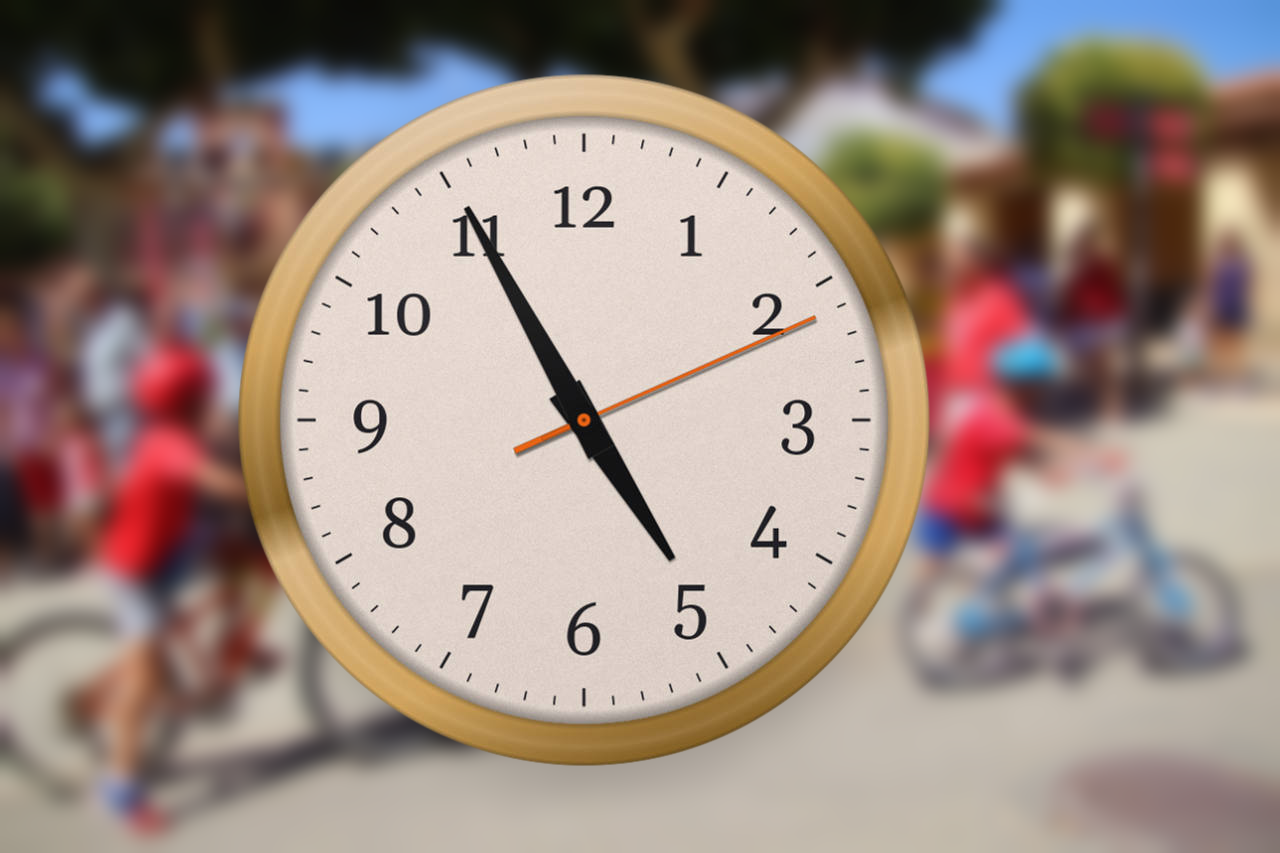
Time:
{"hour": 4, "minute": 55, "second": 11}
